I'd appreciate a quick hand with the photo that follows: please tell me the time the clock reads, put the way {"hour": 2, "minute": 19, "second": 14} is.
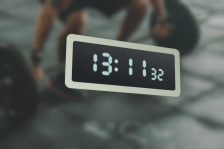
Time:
{"hour": 13, "minute": 11, "second": 32}
